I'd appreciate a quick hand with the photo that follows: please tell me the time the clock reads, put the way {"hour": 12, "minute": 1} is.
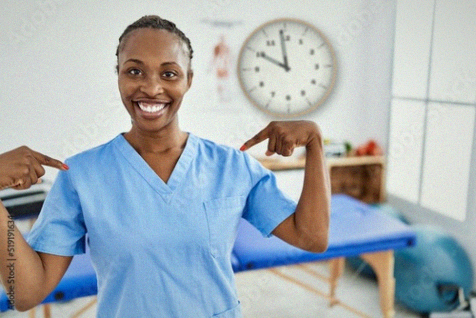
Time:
{"hour": 9, "minute": 59}
